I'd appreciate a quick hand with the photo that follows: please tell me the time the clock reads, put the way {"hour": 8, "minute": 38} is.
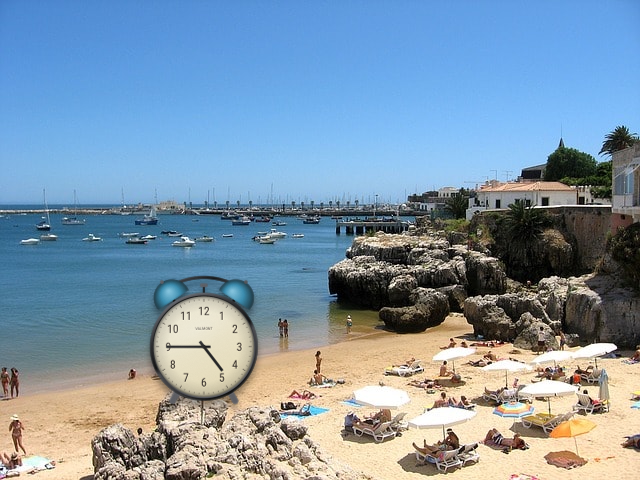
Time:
{"hour": 4, "minute": 45}
